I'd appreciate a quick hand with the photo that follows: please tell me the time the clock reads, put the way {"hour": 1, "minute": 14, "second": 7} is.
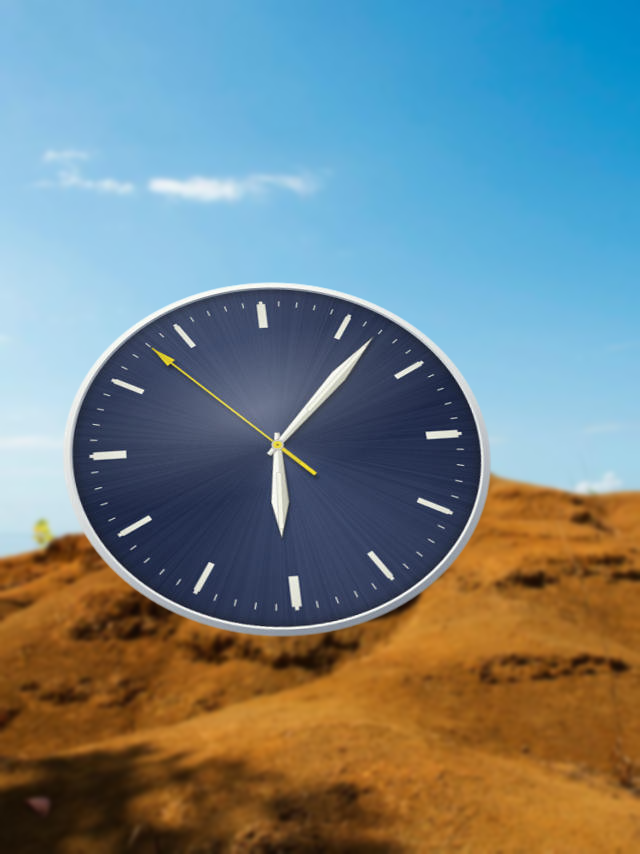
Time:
{"hour": 6, "minute": 6, "second": 53}
